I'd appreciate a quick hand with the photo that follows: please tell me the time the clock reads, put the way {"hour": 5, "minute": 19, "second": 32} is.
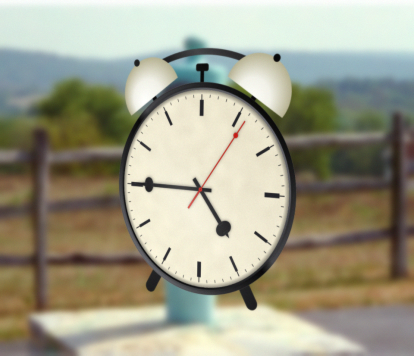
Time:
{"hour": 4, "minute": 45, "second": 6}
